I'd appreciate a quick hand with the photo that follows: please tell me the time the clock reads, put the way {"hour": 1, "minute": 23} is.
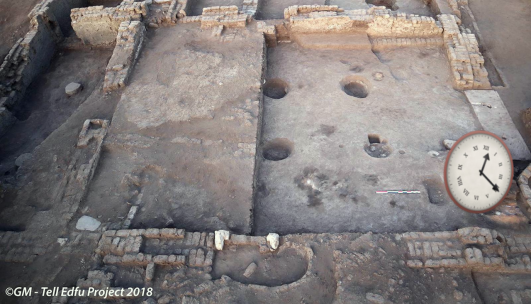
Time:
{"hour": 12, "minute": 20}
